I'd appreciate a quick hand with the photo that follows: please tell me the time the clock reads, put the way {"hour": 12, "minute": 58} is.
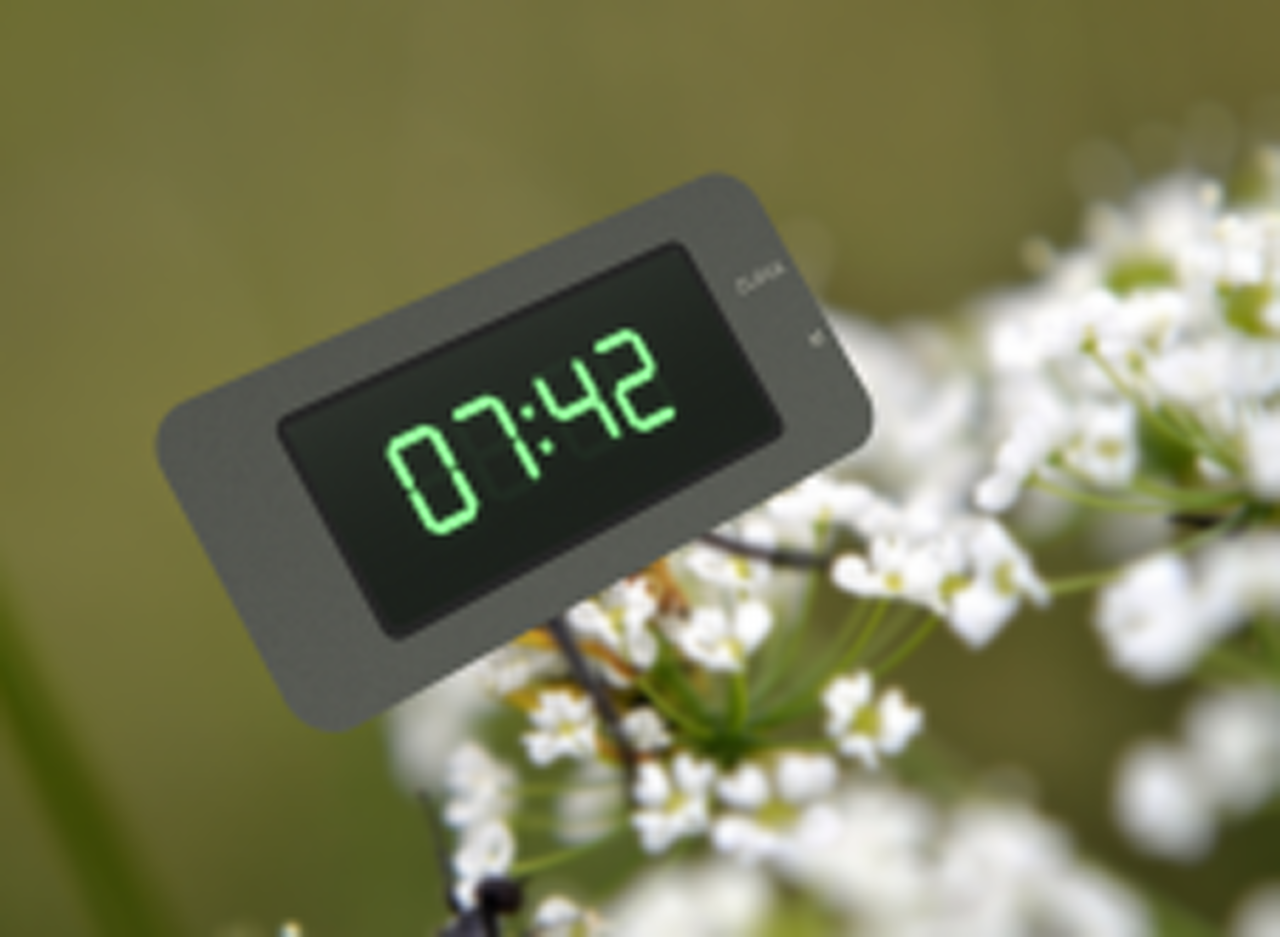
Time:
{"hour": 7, "minute": 42}
